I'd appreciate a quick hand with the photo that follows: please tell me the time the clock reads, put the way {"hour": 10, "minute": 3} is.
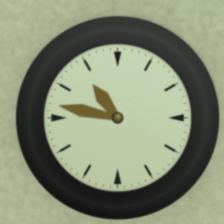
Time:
{"hour": 10, "minute": 47}
